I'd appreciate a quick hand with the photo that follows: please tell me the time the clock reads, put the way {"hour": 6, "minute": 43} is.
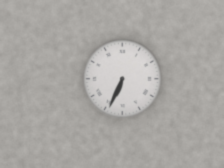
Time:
{"hour": 6, "minute": 34}
